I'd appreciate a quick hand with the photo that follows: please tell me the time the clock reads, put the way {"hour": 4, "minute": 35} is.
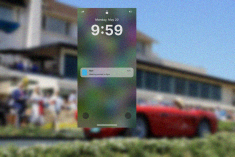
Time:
{"hour": 9, "minute": 59}
